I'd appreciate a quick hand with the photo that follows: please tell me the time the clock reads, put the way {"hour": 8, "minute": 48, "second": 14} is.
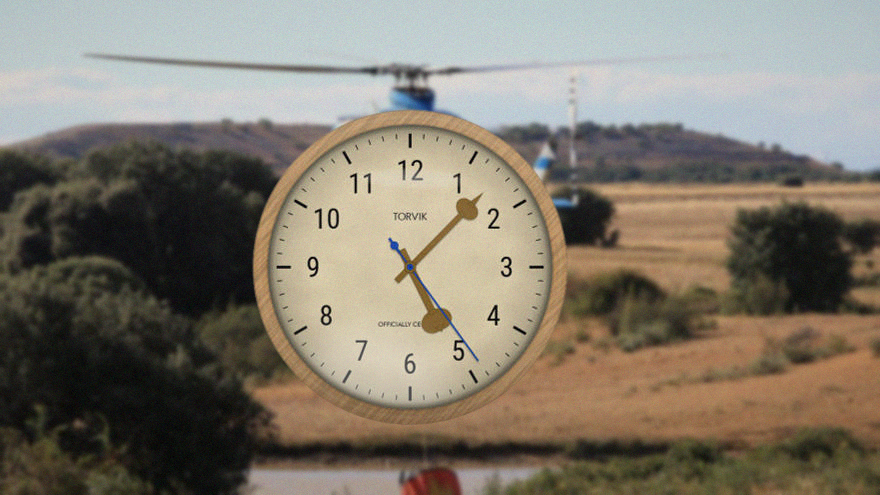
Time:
{"hour": 5, "minute": 7, "second": 24}
